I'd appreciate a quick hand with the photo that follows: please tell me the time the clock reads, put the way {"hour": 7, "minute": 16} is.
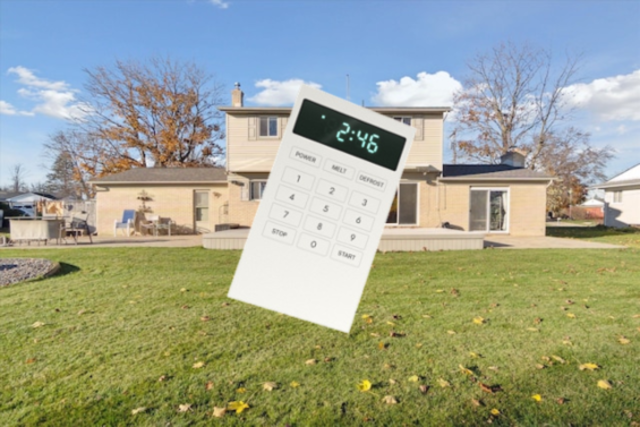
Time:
{"hour": 2, "minute": 46}
